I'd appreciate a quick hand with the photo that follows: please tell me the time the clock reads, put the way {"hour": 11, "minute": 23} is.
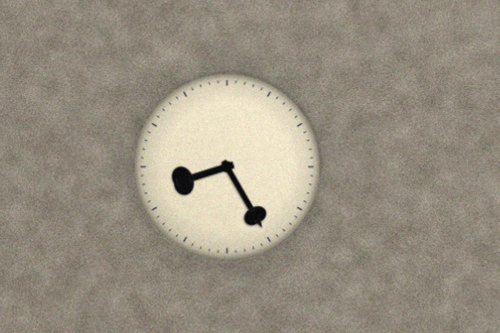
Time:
{"hour": 8, "minute": 25}
